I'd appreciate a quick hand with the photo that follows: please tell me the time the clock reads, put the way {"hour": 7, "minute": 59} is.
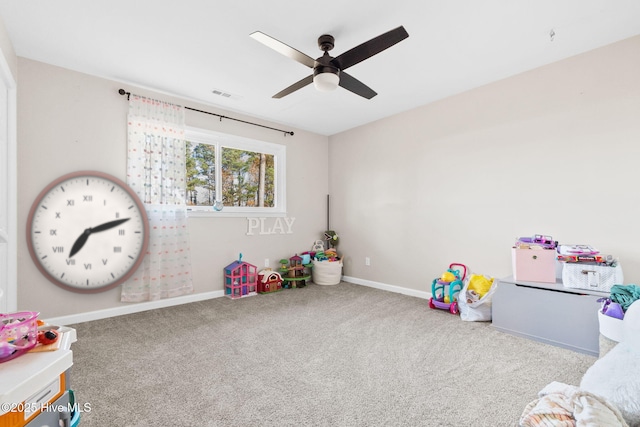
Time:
{"hour": 7, "minute": 12}
